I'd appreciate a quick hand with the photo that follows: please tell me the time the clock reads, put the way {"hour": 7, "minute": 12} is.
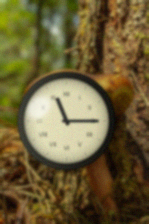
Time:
{"hour": 11, "minute": 15}
